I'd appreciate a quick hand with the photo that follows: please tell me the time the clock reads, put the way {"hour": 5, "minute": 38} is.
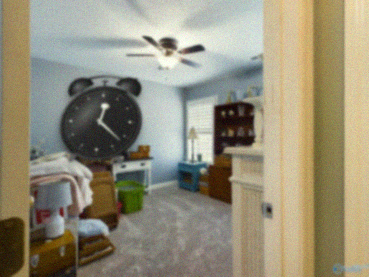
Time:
{"hour": 12, "minute": 22}
